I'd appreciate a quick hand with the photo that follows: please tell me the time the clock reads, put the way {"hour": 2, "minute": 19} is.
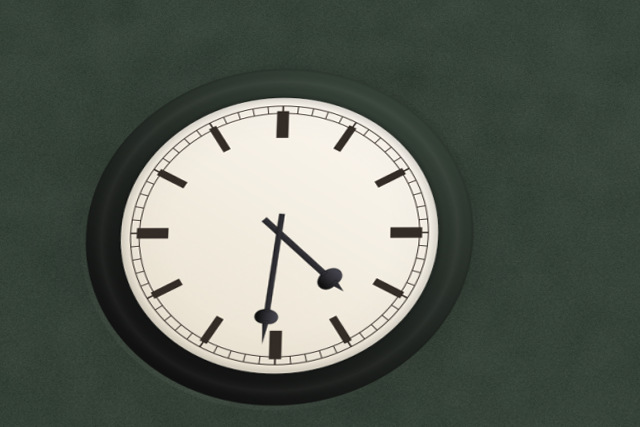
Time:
{"hour": 4, "minute": 31}
